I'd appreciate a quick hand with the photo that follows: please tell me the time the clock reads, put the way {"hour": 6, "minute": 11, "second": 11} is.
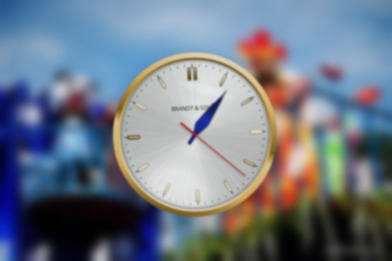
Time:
{"hour": 1, "minute": 6, "second": 22}
